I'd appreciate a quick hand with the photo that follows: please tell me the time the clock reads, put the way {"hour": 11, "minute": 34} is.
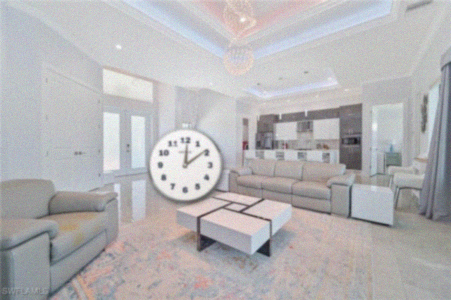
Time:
{"hour": 12, "minute": 9}
